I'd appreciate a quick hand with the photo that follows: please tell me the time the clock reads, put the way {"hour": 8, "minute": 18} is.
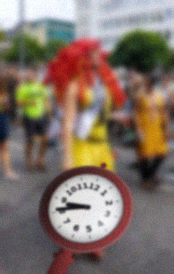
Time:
{"hour": 8, "minute": 41}
